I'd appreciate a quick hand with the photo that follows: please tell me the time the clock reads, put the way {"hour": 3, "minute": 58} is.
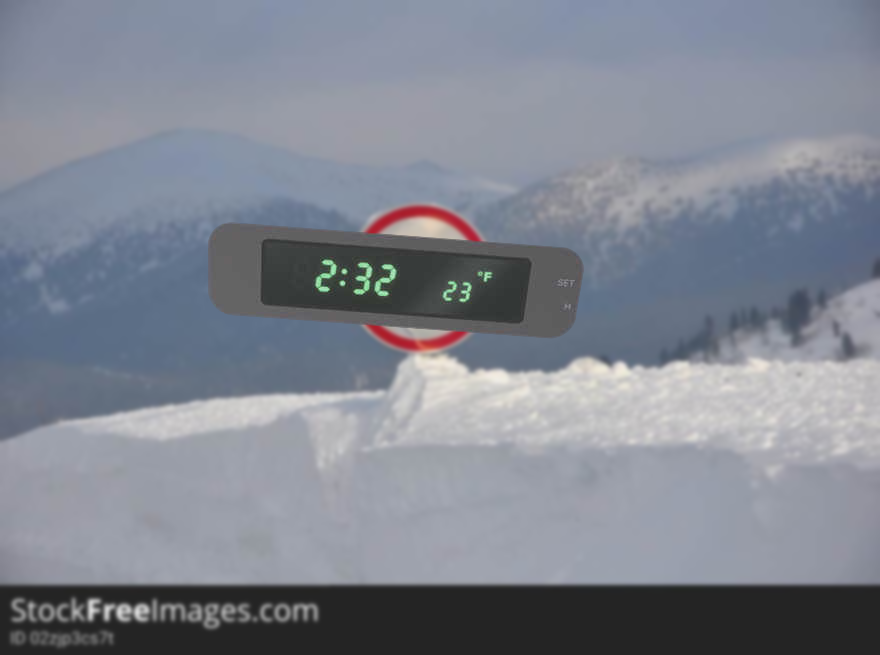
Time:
{"hour": 2, "minute": 32}
